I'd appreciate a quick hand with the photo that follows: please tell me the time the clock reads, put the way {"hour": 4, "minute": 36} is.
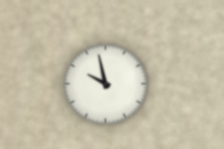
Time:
{"hour": 9, "minute": 58}
